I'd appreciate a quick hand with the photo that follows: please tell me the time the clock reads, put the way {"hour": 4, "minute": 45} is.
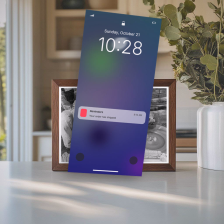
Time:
{"hour": 10, "minute": 28}
